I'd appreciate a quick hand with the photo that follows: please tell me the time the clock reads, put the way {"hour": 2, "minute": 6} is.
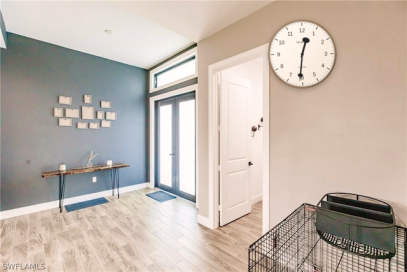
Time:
{"hour": 12, "minute": 31}
